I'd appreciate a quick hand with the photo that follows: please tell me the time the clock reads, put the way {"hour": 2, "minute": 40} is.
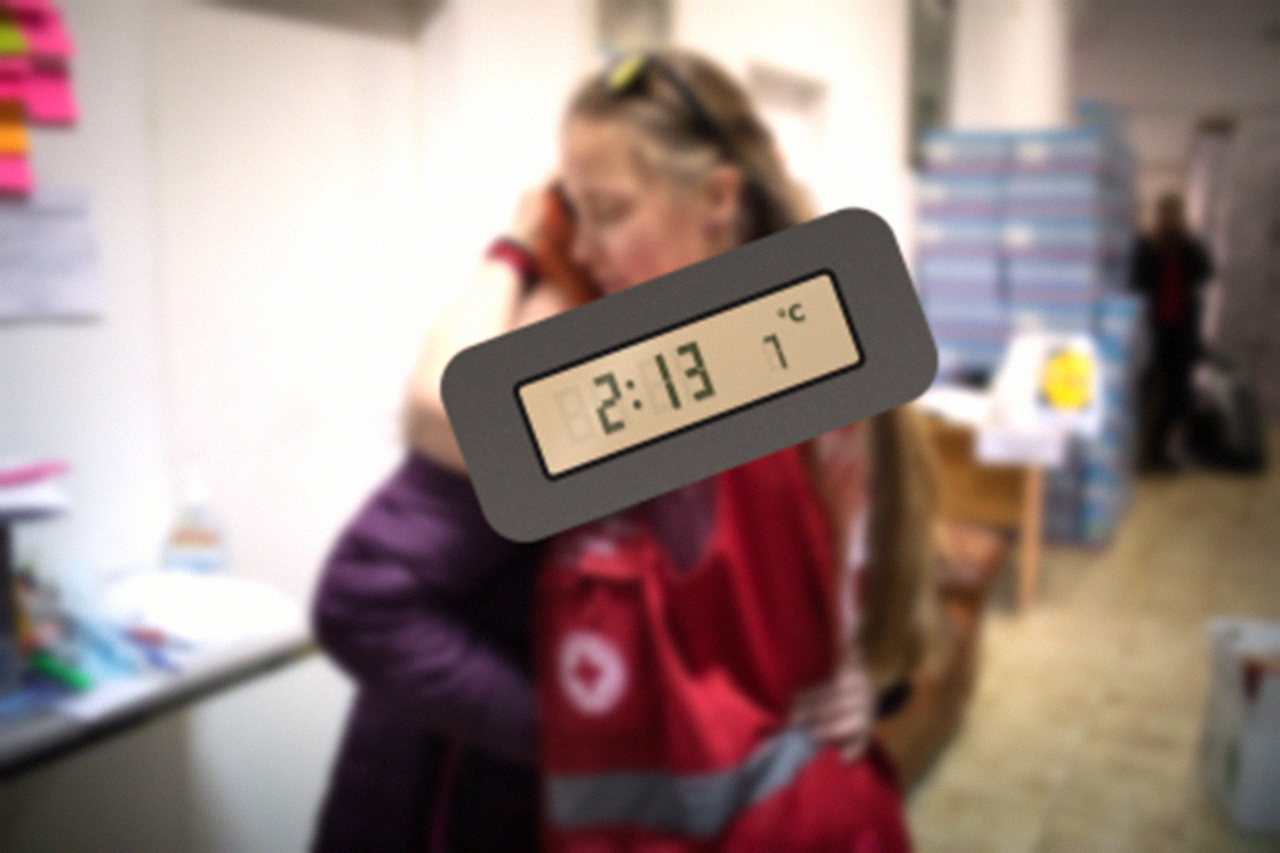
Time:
{"hour": 2, "minute": 13}
